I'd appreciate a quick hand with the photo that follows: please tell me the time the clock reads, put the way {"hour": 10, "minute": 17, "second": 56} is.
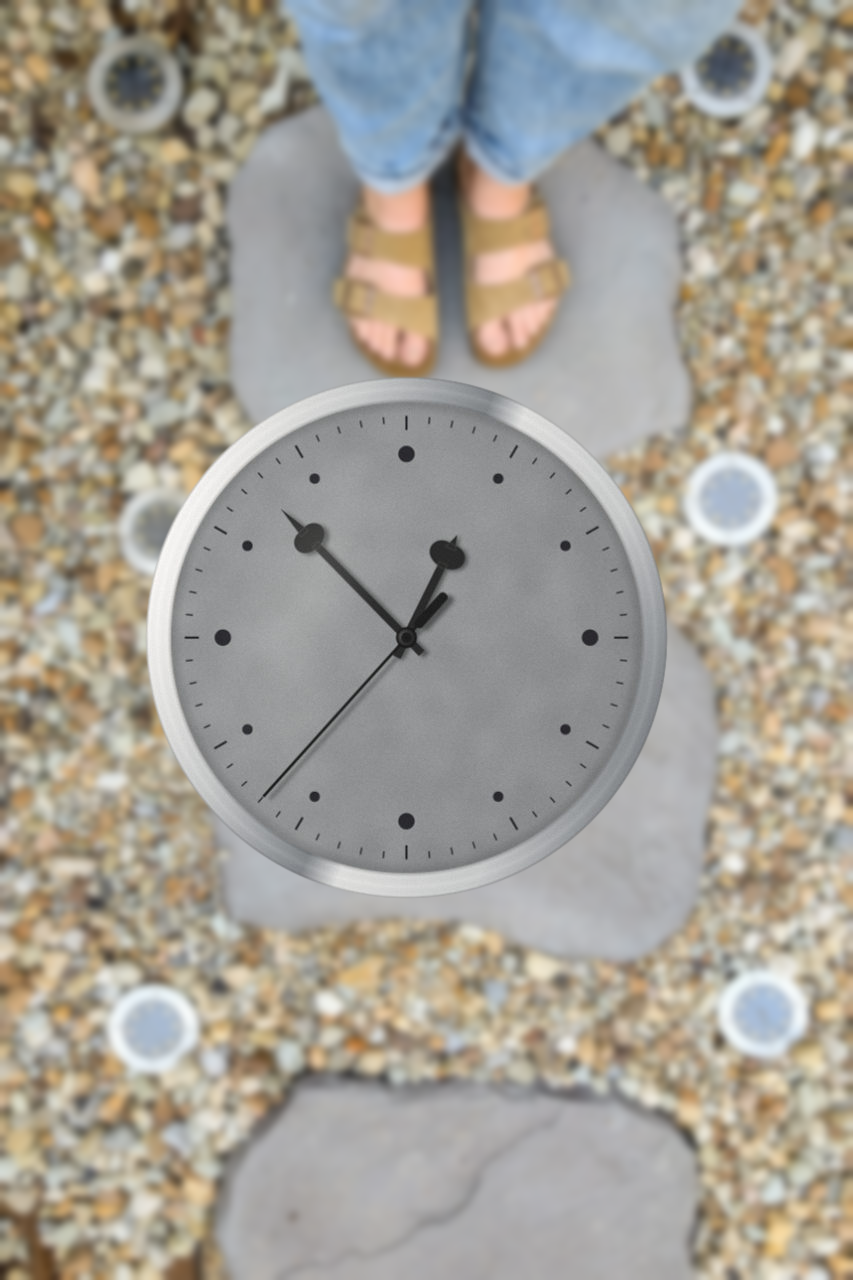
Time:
{"hour": 12, "minute": 52, "second": 37}
